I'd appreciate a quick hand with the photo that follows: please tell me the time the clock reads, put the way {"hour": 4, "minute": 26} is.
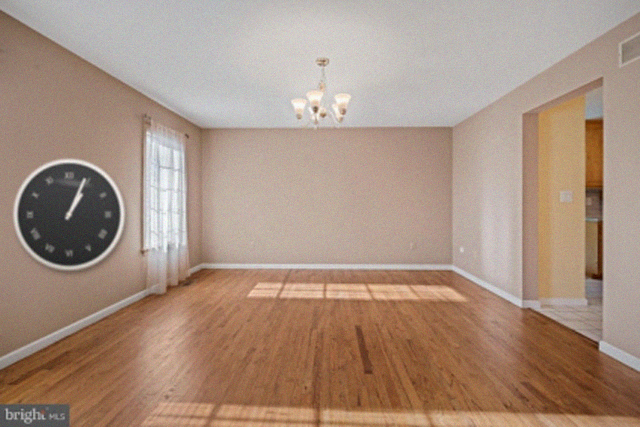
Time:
{"hour": 1, "minute": 4}
